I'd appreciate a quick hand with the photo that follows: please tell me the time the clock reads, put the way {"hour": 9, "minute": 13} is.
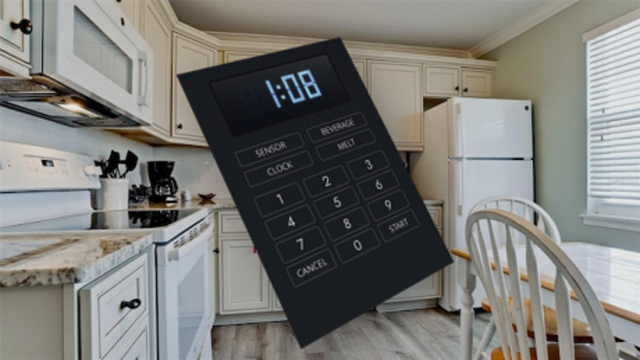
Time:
{"hour": 1, "minute": 8}
